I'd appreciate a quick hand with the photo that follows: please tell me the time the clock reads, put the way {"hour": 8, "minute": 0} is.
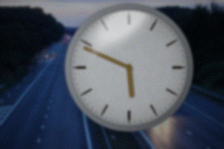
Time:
{"hour": 5, "minute": 49}
